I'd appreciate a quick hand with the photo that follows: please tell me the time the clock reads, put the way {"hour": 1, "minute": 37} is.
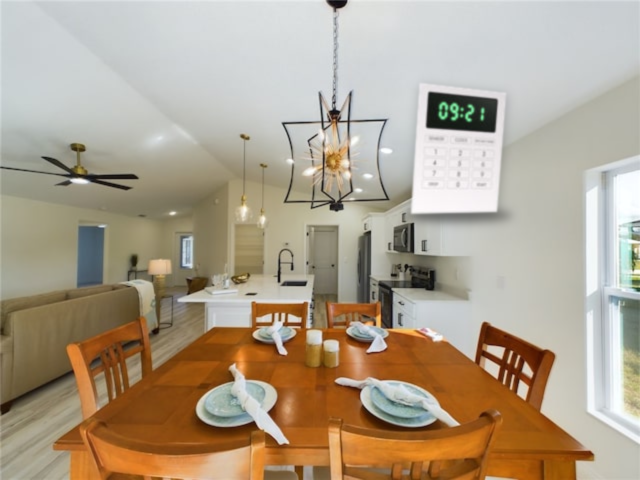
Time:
{"hour": 9, "minute": 21}
